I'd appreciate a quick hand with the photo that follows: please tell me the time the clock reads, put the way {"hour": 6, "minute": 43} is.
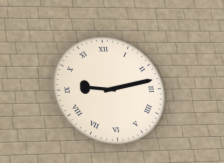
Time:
{"hour": 9, "minute": 13}
